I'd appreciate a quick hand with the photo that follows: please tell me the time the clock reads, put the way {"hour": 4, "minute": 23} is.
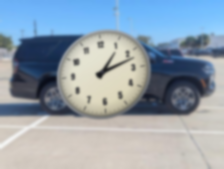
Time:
{"hour": 1, "minute": 12}
